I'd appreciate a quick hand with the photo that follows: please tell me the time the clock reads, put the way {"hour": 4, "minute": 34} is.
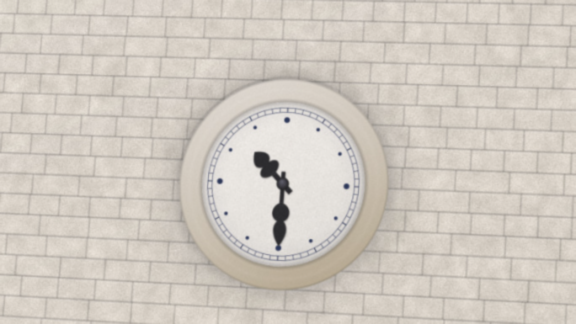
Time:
{"hour": 10, "minute": 30}
